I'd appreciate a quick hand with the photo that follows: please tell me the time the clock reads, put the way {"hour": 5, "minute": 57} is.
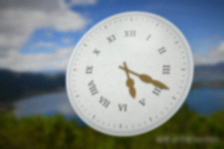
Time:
{"hour": 5, "minute": 19}
